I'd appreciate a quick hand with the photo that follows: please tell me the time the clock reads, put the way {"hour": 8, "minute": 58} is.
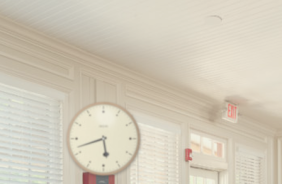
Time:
{"hour": 5, "minute": 42}
